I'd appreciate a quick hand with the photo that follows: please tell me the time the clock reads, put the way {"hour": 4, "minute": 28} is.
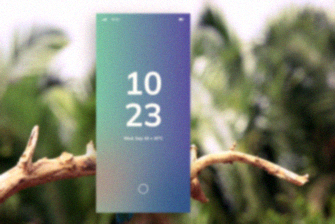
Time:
{"hour": 10, "minute": 23}
